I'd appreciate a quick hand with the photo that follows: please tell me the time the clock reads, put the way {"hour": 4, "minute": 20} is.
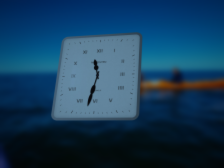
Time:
{"hour": 11, "minute": 32}
